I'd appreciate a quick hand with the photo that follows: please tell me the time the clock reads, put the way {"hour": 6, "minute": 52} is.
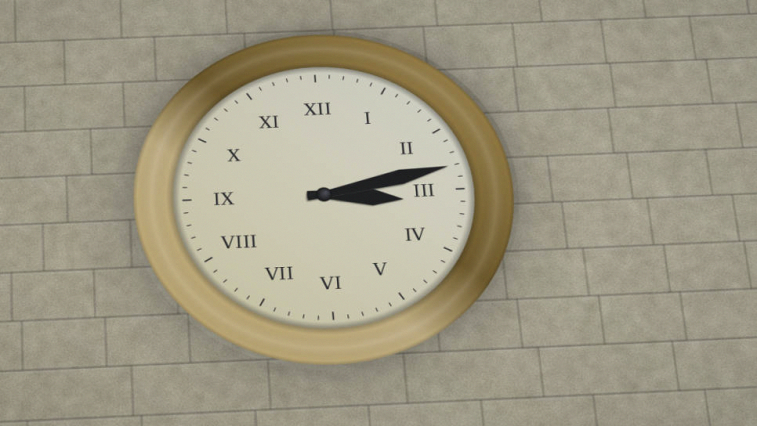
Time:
{"hour": 3, "minute": 13}
